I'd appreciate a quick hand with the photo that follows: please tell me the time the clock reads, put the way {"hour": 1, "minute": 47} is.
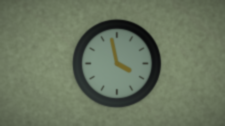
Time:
{"hour": 3, "minute": 58}
